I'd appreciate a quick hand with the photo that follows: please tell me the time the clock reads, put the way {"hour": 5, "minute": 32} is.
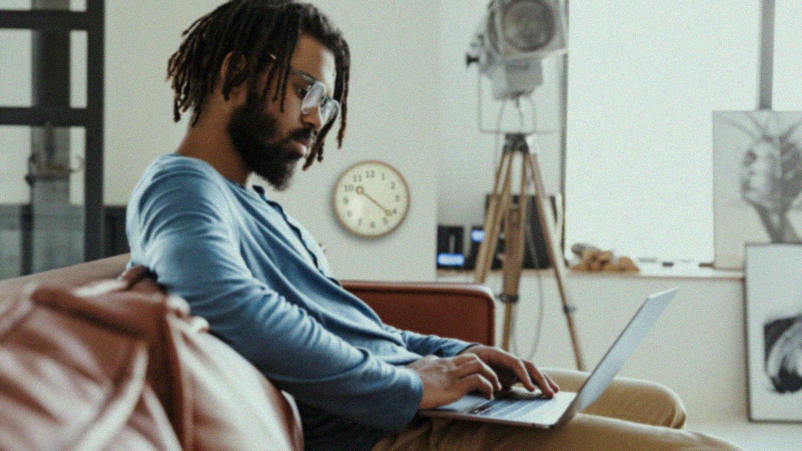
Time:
{"hour": 10, "minute": 22}
